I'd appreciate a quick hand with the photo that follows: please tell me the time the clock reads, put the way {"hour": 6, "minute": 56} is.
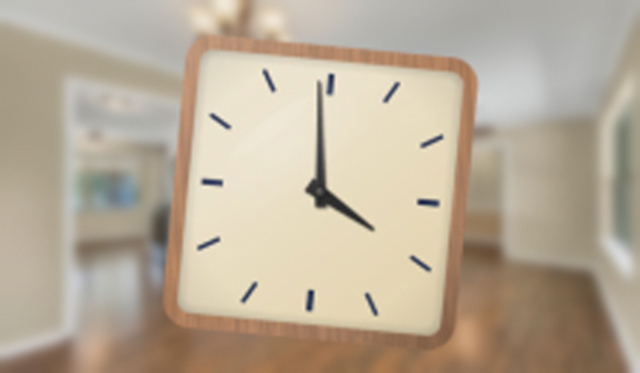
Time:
{"hour": 3, "minute": 59}
